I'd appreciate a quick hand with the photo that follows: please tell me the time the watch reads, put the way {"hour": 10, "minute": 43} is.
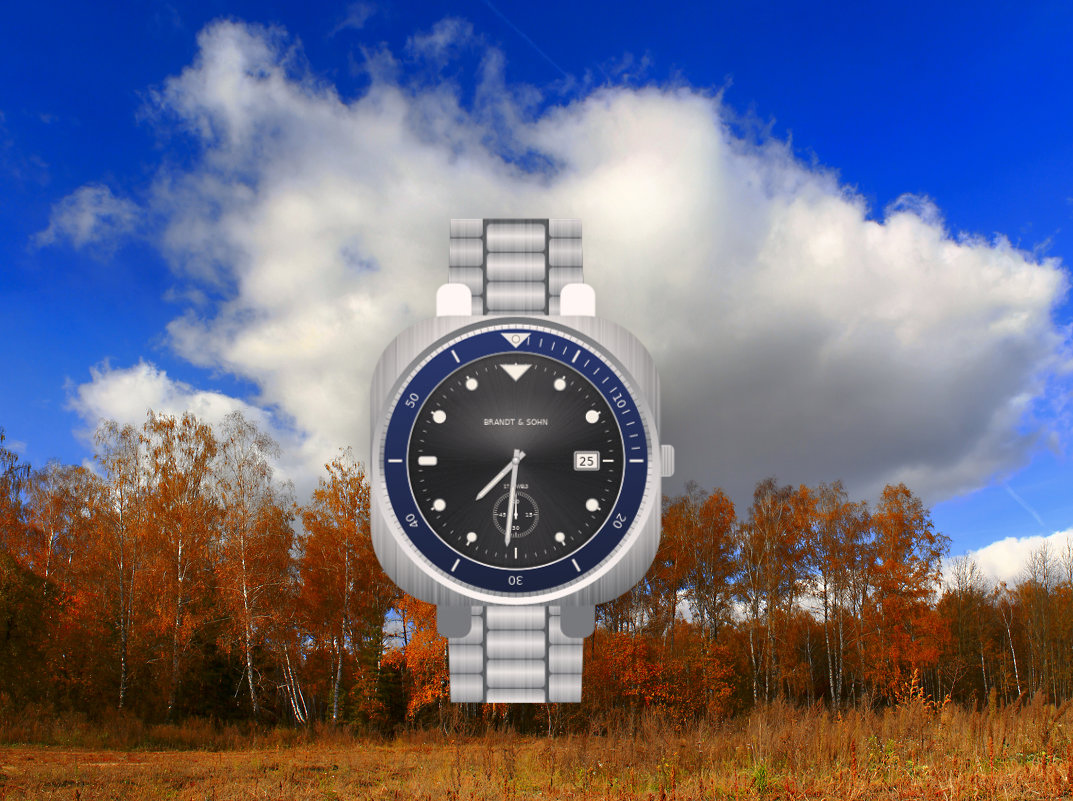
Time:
{"hour": 7, "minute": 31}
